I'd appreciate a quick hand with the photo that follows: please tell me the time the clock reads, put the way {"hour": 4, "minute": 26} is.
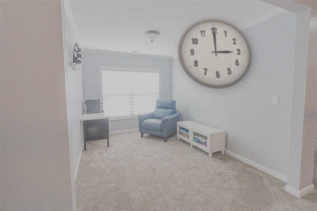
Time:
{"hour": 3, "minute": 0}
